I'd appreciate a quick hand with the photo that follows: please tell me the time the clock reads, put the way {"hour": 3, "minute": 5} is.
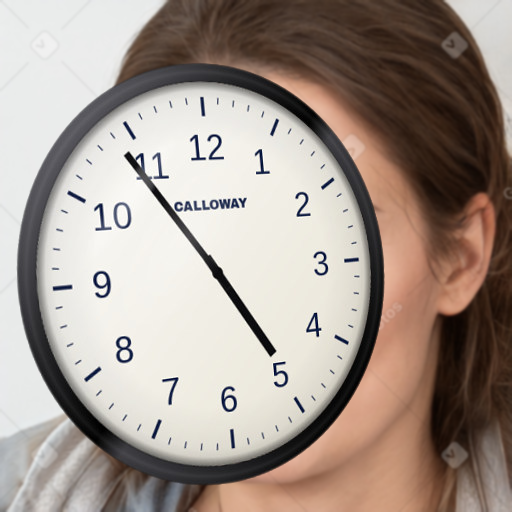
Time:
{"hour": 4, "minute": 54}
